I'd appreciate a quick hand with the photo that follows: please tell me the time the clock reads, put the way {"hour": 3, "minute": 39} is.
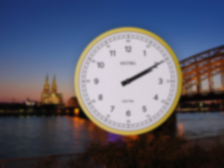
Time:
{"hour": 2, "minute": 10}
